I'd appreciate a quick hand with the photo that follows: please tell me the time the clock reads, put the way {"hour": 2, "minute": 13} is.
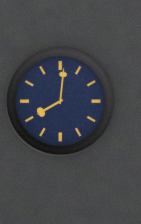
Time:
{"hour": 8, "minute": 1}
